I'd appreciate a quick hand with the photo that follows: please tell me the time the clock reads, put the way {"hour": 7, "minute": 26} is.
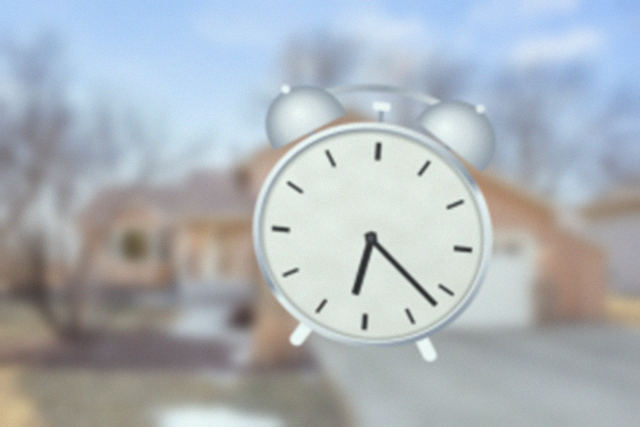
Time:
{"hour": 6, "minute": 22}
